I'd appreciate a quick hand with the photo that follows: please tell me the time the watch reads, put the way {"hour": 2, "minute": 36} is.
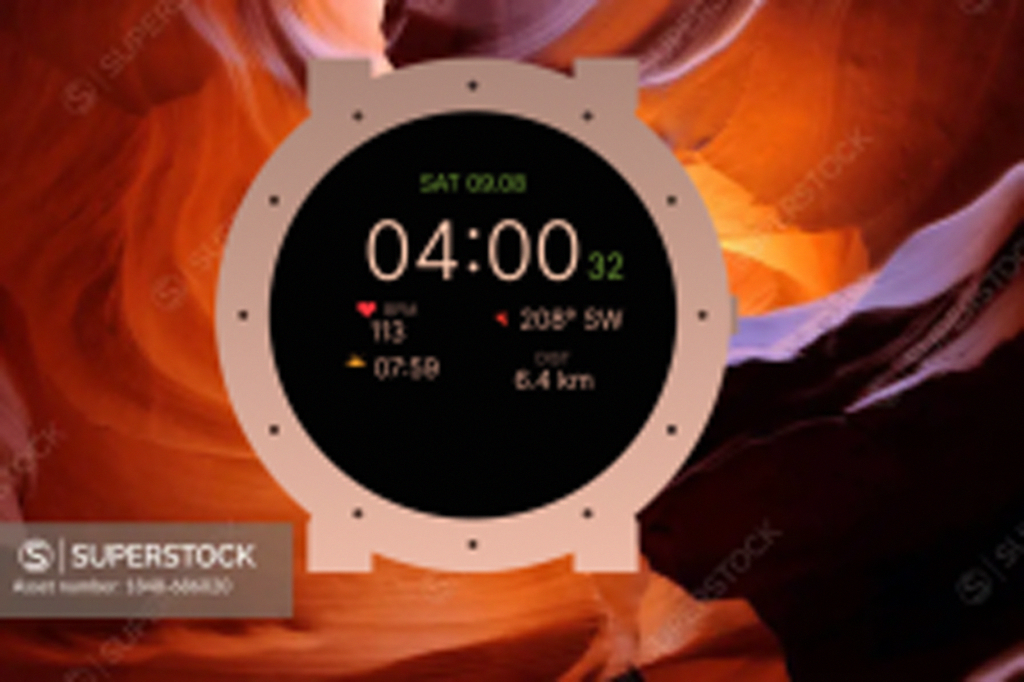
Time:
{"hour": 4, "minute": 0}
